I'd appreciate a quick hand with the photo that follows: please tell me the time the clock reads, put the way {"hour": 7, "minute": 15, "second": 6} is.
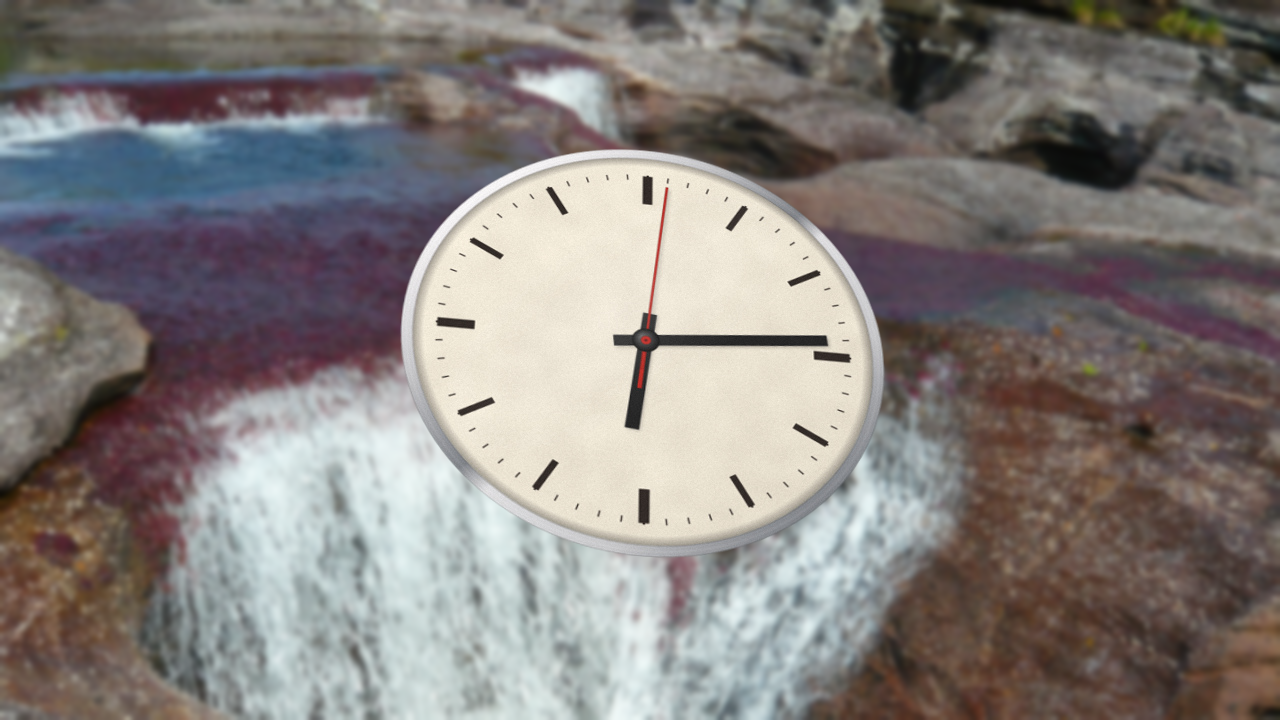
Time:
{"hour": 6, "minute": 14, "second": 1}
